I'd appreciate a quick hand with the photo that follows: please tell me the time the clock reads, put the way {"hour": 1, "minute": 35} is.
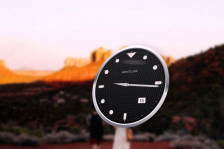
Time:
{"hour": 9, "minute": 16}
